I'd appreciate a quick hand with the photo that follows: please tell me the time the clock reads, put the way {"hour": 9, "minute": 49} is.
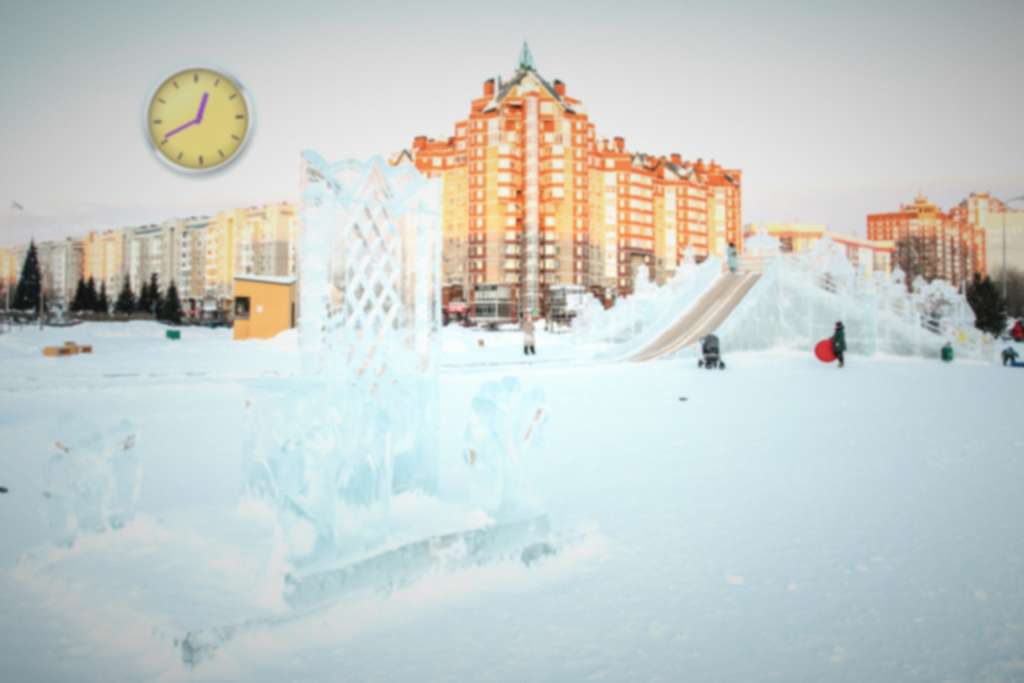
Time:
{"hour": 12, "minute": 41}
